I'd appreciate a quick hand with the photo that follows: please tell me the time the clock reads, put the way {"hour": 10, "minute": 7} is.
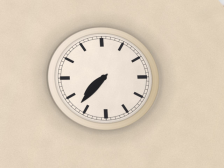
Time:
{"hour": 7, "minute": 37}
